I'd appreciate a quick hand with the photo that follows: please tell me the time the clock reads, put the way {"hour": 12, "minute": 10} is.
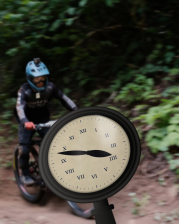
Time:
{"hour": 3, "minute": 48}
